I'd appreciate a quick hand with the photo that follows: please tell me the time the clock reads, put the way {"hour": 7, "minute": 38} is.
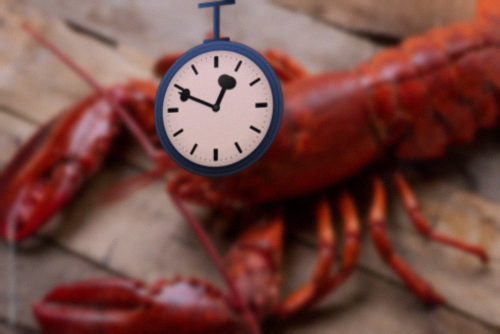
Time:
{"hour": 12, "minute": 49}
